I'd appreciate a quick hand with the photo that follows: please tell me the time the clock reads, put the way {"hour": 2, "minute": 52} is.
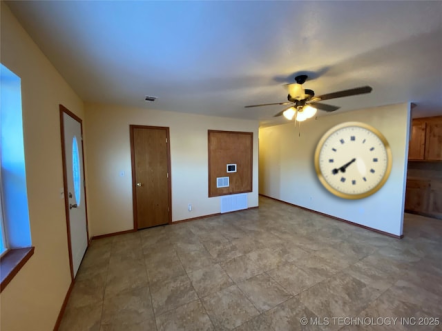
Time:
{"hour": 7, "minute": 40}
